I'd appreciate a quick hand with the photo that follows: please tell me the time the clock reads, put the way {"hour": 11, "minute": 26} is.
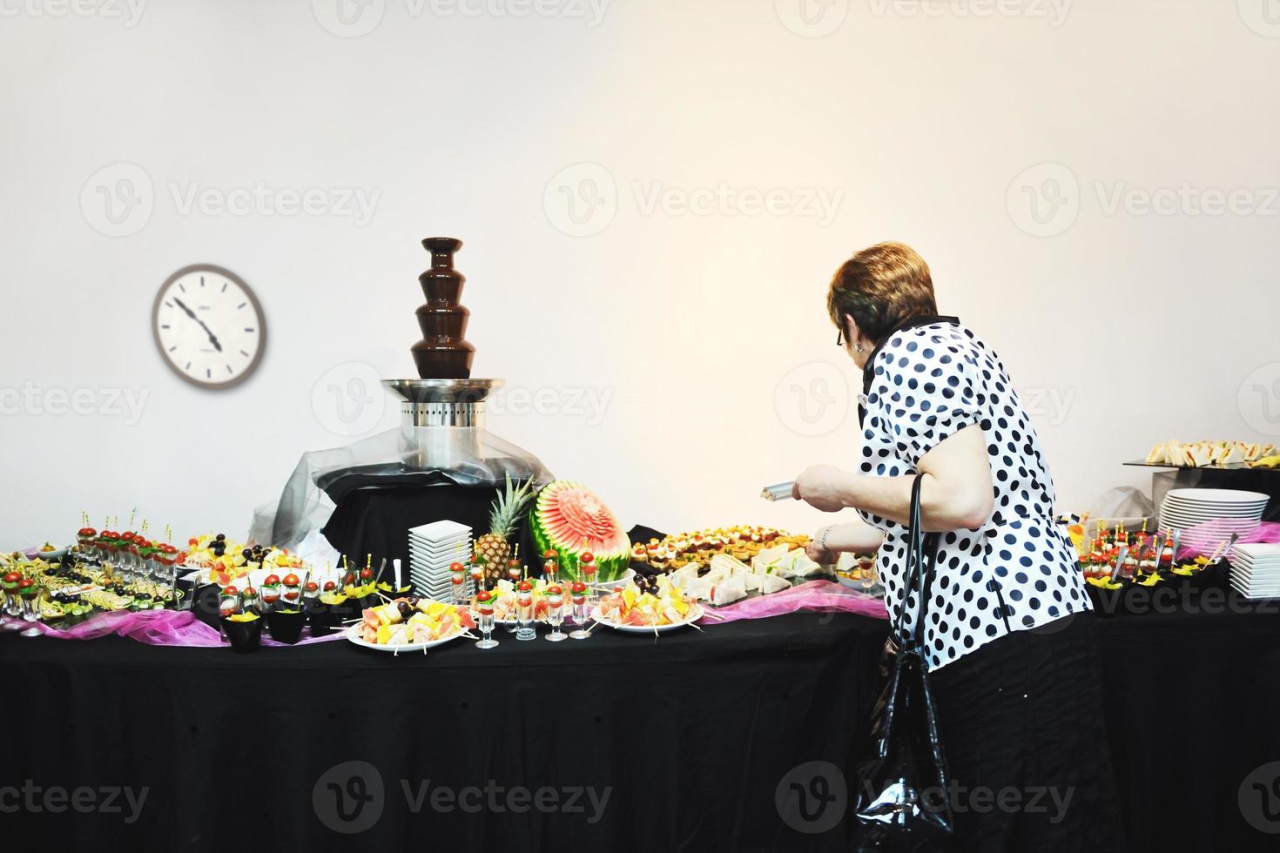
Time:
{"hour": 4, "minute": 52}
